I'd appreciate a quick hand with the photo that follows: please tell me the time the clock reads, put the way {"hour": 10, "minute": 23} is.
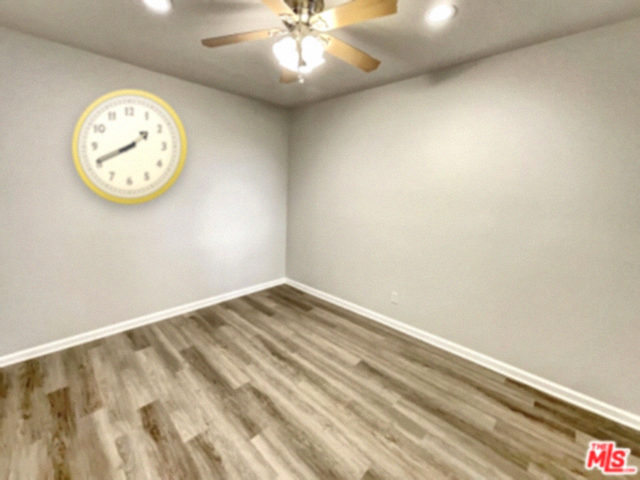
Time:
{"hour": 1, "minute": 41}
